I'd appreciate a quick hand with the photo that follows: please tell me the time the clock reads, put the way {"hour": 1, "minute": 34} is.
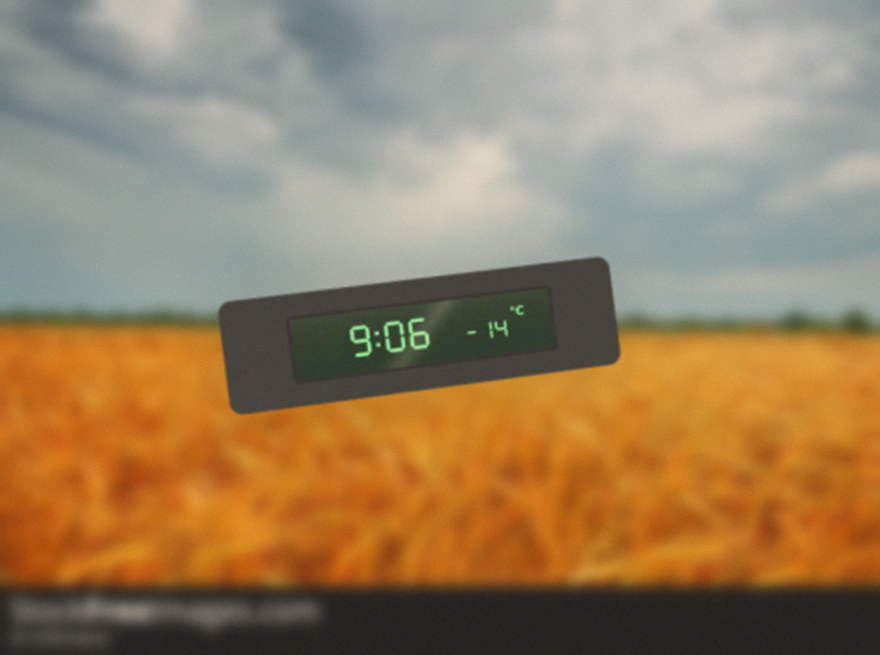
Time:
{"hour": 9, "minute": 6}
